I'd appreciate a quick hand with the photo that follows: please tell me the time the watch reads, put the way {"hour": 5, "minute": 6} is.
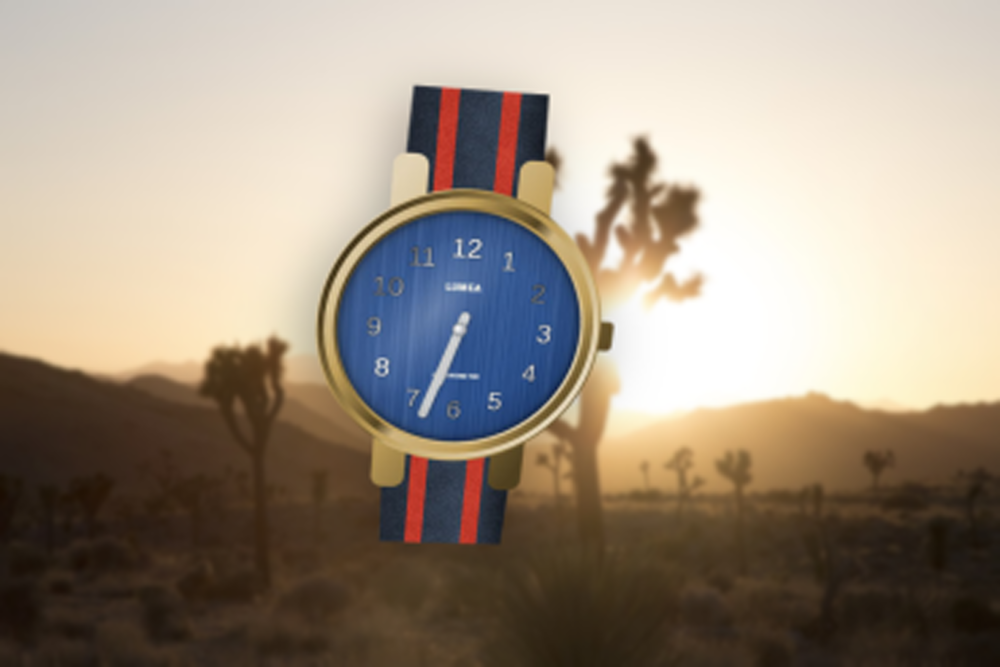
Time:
{"hour": 6, "minute": 33}
